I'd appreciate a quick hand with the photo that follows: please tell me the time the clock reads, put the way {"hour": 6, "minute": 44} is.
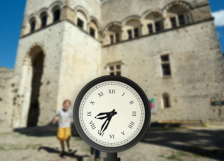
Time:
{"hour": 8, "minute": 35}
